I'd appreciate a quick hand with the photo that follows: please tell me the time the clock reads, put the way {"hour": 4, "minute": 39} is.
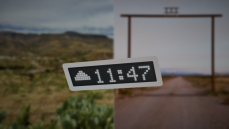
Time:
{"hour": 11, "minute": 47}
